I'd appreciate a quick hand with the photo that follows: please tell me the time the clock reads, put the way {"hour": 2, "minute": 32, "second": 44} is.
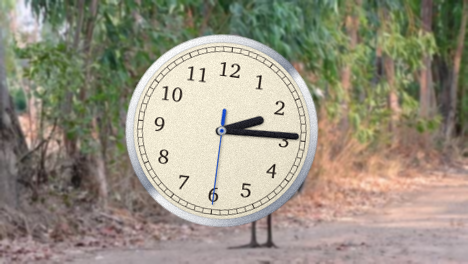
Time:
{"hour": 2, "minute": 14, "second": 30}
